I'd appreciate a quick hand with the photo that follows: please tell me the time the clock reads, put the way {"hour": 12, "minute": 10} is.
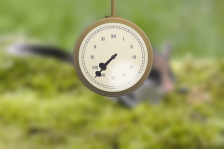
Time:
{"hour": 7, "minute": 37}
